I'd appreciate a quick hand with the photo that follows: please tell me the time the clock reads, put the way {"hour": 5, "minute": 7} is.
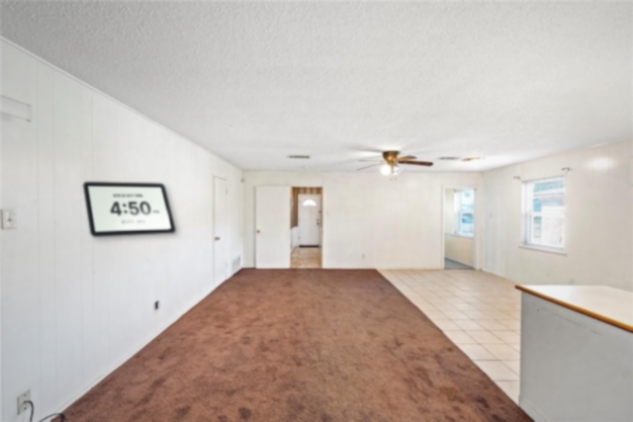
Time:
{"hour": 4, "minute": 50}
